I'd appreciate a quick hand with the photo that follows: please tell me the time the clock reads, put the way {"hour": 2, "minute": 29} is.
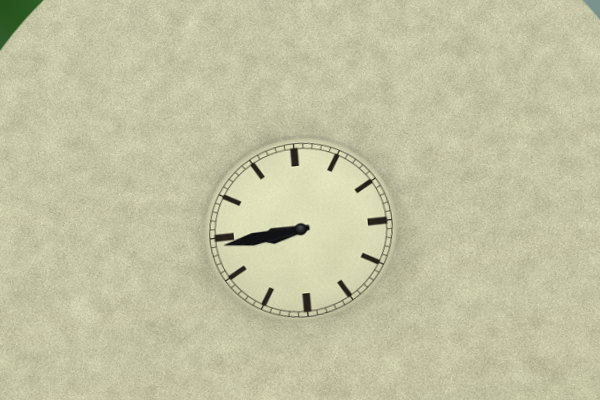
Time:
{"hour": 8, "minute": 44}
